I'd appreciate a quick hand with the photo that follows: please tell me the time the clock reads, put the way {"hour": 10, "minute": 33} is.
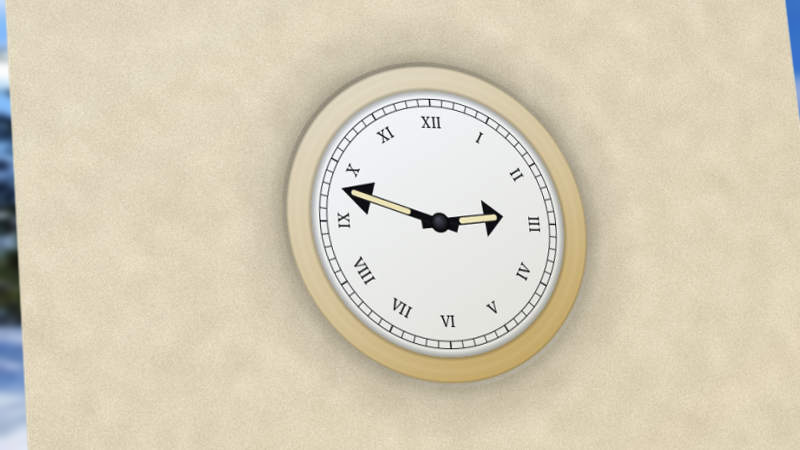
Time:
{"hour": 2, "minute": 48}
